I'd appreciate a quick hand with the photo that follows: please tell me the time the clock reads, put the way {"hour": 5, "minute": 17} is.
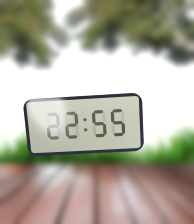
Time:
{"hour": 22, "minute": 55}
